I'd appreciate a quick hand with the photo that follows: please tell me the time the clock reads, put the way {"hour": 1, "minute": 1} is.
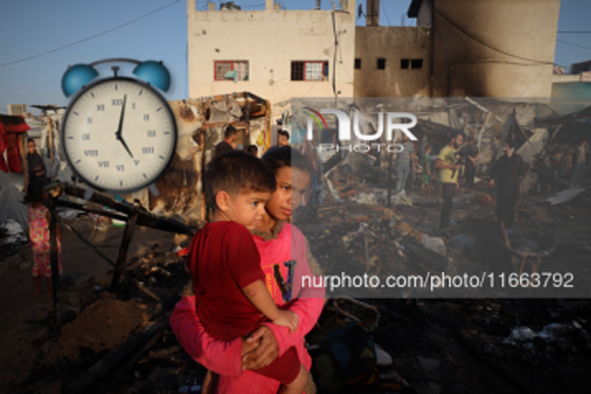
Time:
{"hour": 5, "minute": 2}
